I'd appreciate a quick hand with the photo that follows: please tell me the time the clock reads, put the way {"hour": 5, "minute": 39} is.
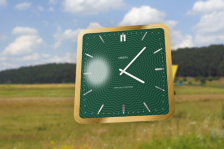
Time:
{"hour": 4, "minute": 7}
